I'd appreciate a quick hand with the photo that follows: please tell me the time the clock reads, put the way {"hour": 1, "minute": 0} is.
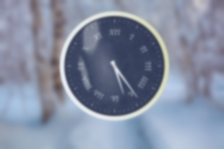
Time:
{"hour": 5, "minute": 24}
